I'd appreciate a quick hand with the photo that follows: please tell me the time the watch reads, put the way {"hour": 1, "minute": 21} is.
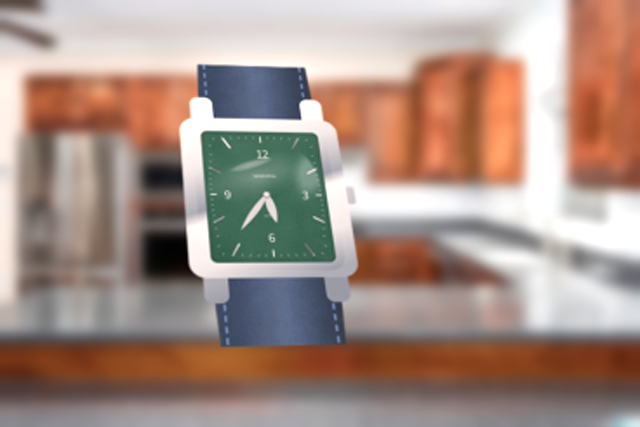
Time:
{"hour": 5, "minute": 36}
